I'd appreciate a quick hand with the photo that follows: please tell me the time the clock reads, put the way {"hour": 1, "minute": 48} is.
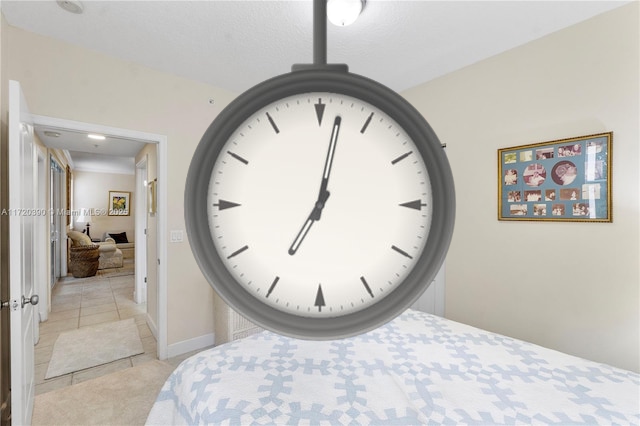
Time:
{"hour": 7, "minute": 2}
